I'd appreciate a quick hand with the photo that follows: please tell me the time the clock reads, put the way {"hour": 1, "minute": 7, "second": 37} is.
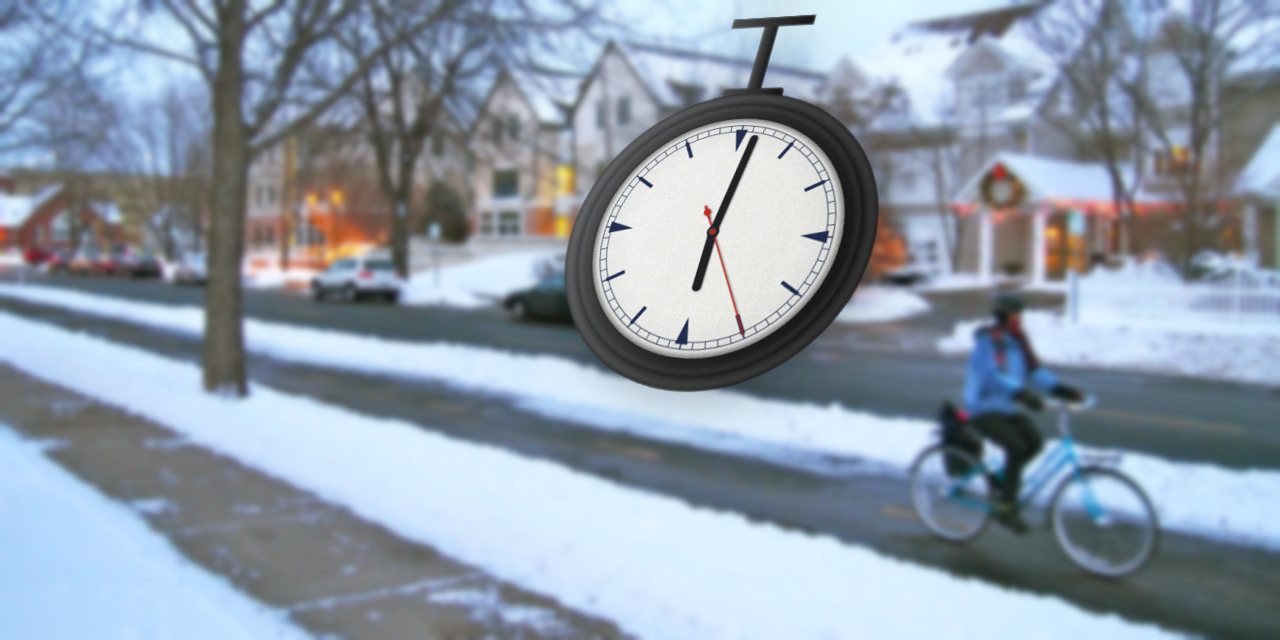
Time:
{"hour": 6, "minute": 1, "second": 25}
